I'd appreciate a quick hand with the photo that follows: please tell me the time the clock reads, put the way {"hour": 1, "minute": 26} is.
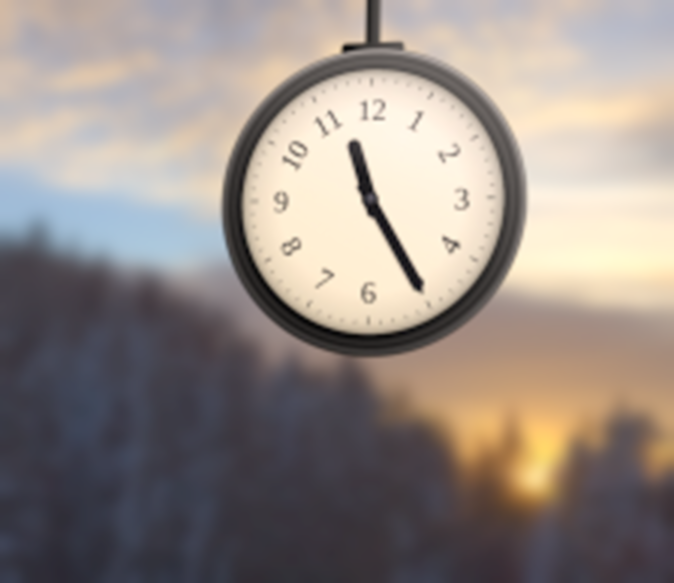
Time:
{"hour": 11, "minute": 25}
